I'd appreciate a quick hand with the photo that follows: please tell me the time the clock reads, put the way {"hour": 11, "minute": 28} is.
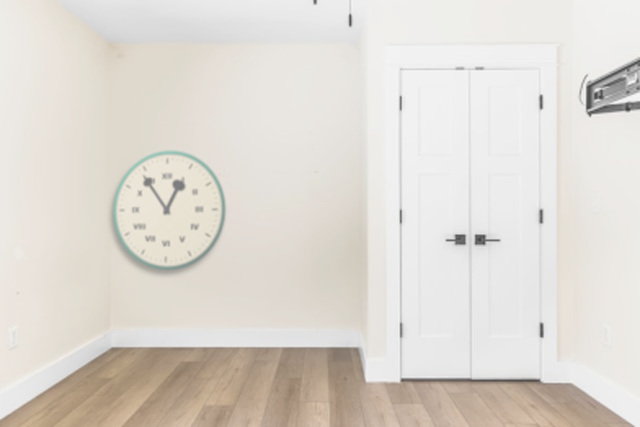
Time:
{"hour": 12, "minute": 54}
